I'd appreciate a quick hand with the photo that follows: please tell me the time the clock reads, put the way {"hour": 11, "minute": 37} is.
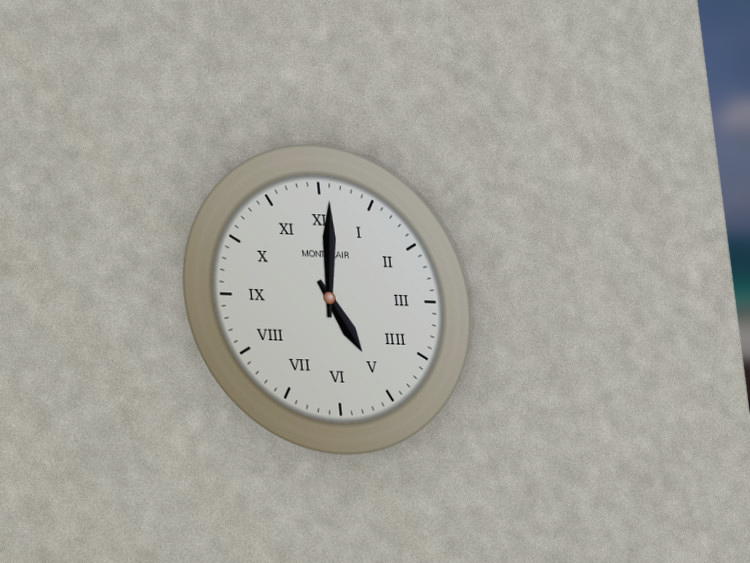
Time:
{"hour": 5, "minute": 1}
